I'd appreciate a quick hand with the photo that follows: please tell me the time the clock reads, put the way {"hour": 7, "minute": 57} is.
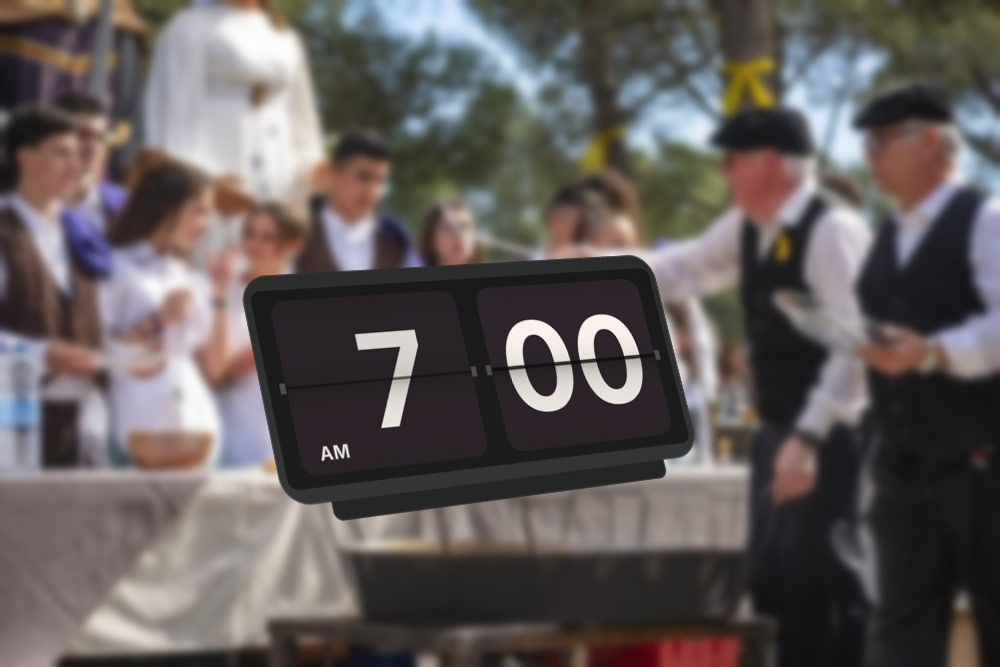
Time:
{"hour": 7, "minute": 0}
